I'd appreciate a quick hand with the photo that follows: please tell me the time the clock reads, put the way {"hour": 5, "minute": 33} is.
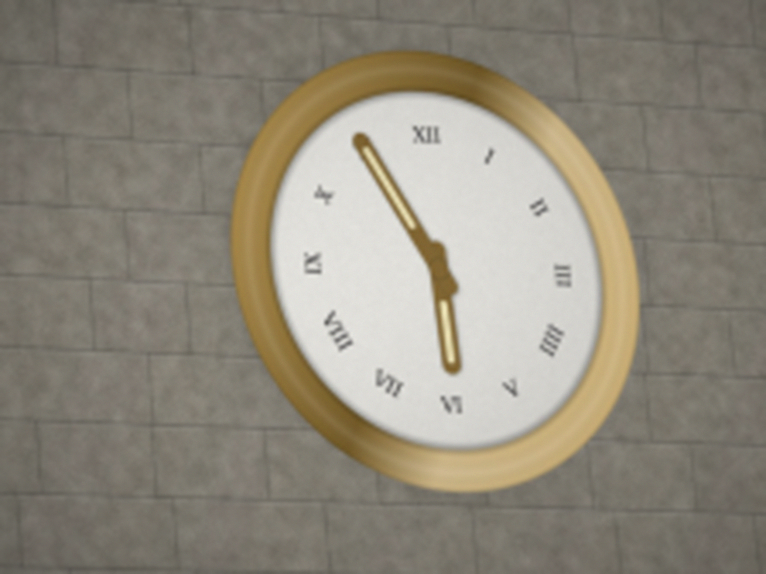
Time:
{"hour": 5, "minute": 55}
